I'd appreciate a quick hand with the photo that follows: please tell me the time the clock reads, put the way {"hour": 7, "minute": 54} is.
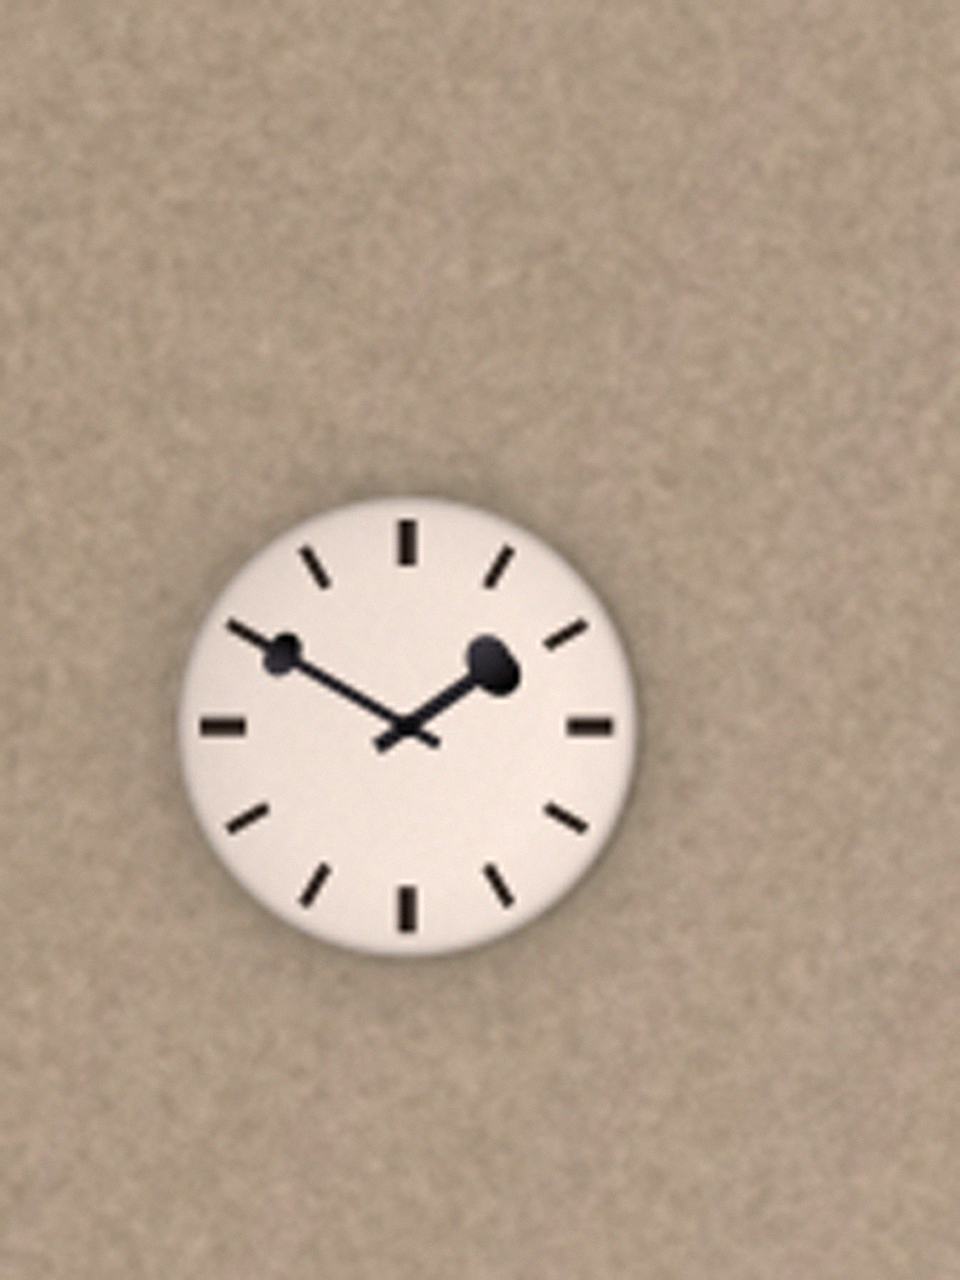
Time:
{"hour": 1, "minute": 50}
